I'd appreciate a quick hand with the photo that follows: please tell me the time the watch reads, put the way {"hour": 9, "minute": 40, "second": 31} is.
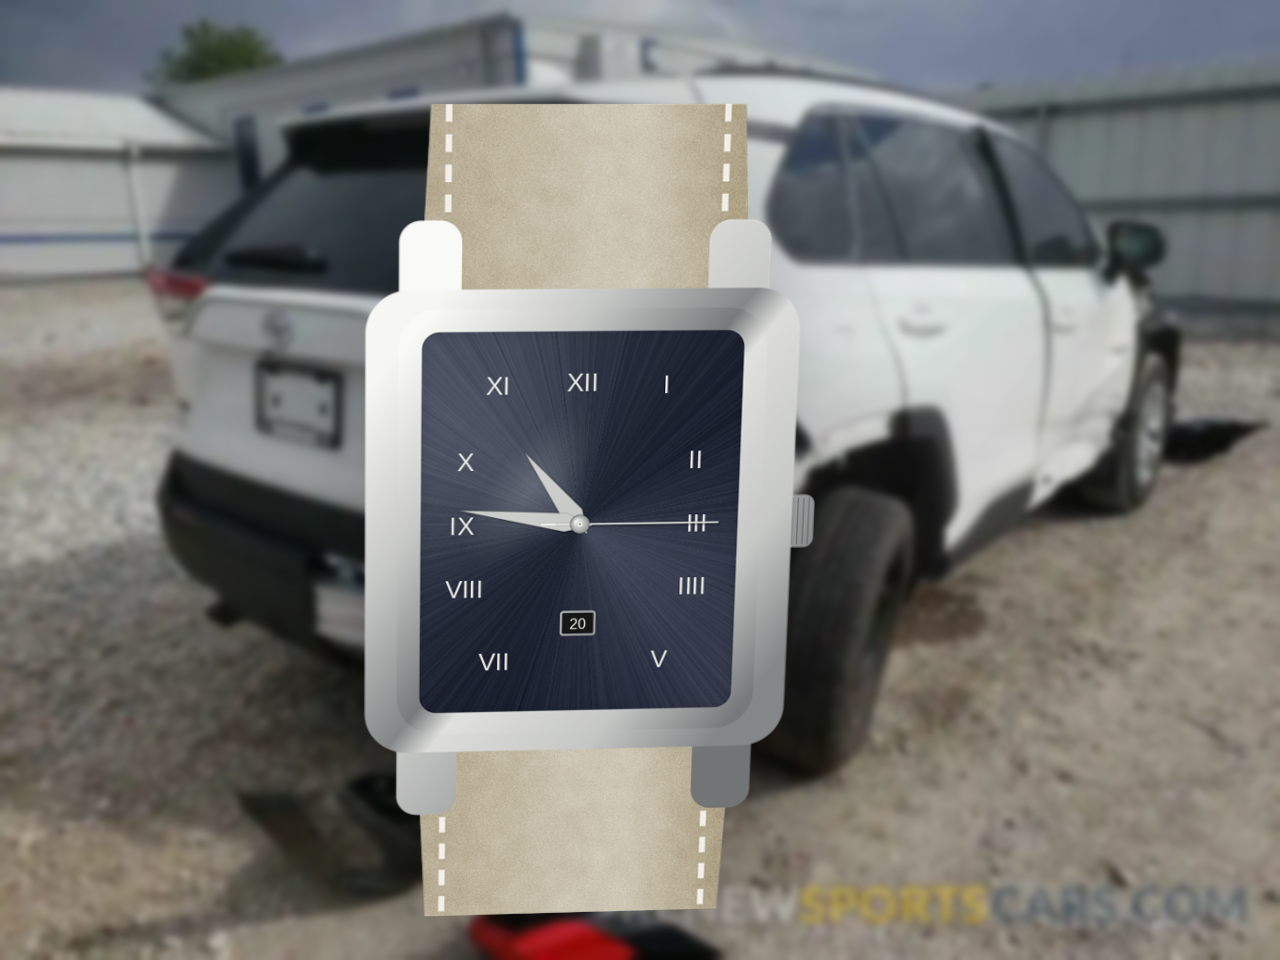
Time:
{"hour": 10, "minute": 46, "second": 15}
